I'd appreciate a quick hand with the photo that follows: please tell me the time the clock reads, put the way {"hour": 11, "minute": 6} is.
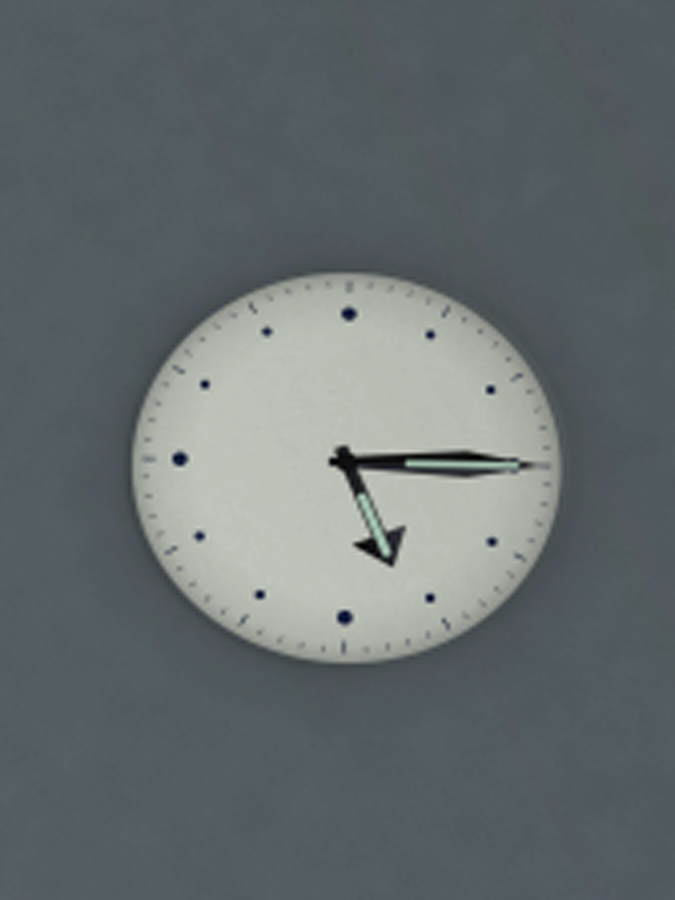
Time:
{"hour": 5, "minute": 15}
